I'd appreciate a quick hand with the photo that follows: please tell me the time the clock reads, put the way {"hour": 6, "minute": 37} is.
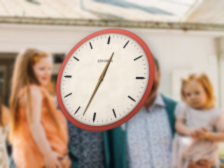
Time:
{"hour": 12, "minute": 33}
